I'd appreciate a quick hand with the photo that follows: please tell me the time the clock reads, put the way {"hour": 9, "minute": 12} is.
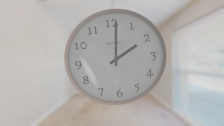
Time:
{"hour": 2, "minute": 1}
